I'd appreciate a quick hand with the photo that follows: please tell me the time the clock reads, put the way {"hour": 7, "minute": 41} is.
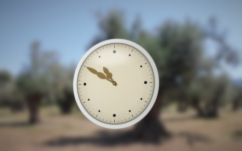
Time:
{"hour": 10, "minute": 50}
